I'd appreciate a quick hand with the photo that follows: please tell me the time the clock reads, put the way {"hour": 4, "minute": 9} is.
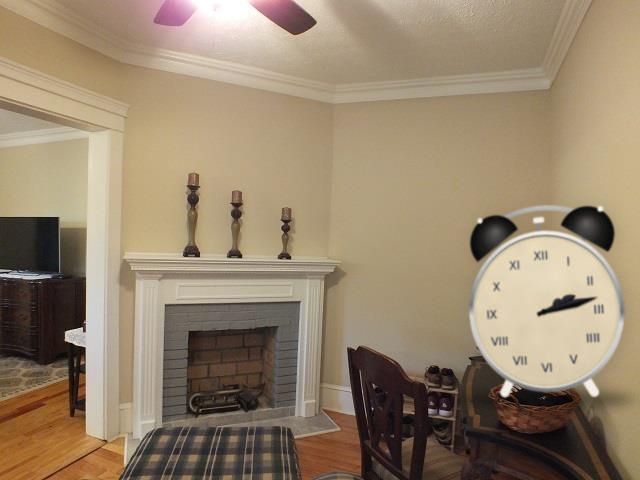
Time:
{"hour": 2, "minute": 13}
